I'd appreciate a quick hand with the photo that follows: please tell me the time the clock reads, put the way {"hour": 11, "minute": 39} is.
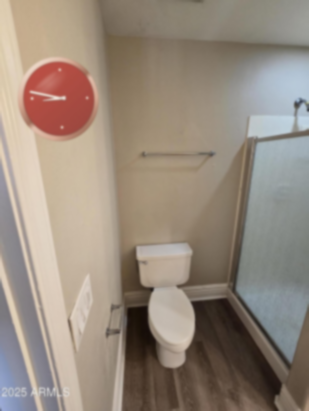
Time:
{"hour": 8, "minute": 47}
